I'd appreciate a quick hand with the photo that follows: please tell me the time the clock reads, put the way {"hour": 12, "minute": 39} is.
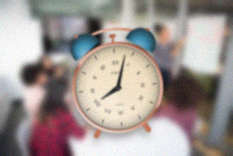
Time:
{"hour": 8, "minute": 3}
